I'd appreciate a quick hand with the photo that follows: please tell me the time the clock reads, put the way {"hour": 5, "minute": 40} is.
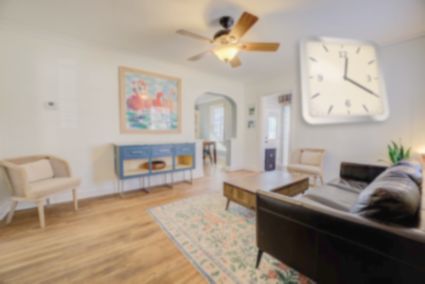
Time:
{"hour": 12, "minute": 20}
